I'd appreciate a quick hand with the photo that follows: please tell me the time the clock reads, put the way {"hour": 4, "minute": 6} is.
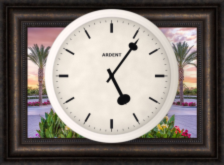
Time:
{"hour": 5, "minute": 6}
